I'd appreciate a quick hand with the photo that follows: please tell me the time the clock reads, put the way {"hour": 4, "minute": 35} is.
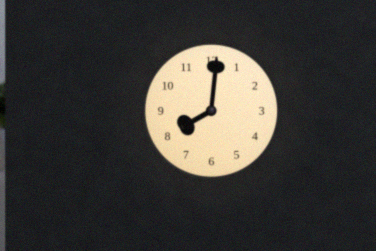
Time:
{"hour": 8, "minute": 1}
